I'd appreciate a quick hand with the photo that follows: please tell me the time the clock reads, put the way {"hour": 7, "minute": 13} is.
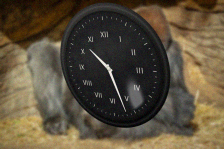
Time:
{"hour": 10, "minute": 27}
